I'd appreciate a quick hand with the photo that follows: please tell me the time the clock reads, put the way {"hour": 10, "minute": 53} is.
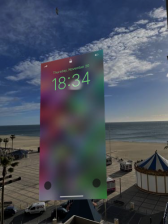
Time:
{"hour": 18, "minute": 34}
